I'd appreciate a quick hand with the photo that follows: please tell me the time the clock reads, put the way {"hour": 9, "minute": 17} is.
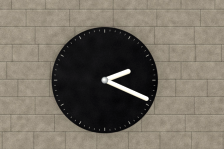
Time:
{"hour": 2, "minute": 19}
